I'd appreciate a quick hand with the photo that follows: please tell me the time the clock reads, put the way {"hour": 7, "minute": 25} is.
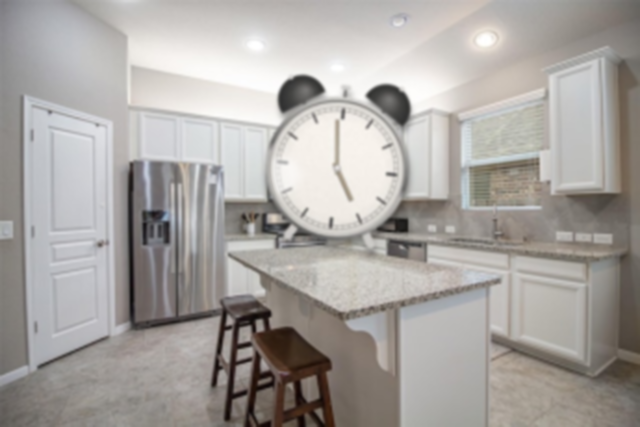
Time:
{"hour": 4, "minute": 59}
